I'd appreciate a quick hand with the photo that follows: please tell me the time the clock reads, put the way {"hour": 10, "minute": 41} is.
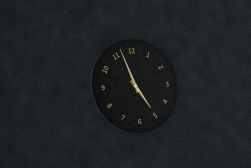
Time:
{"hour": 4, "minute": 57}
